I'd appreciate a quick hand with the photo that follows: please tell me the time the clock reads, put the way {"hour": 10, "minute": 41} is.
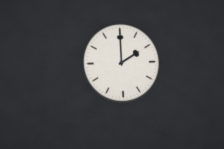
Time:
{"hour": 2, "minute": 0}
